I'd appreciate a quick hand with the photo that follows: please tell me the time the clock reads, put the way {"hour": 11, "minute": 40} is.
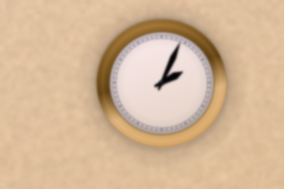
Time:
{"hour": 2, "minute": 4}
